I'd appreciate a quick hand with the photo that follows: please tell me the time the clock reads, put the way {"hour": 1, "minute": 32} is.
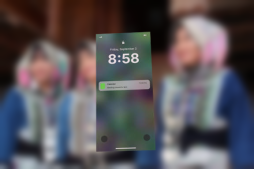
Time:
{"hour": 8, "minute": 58}
